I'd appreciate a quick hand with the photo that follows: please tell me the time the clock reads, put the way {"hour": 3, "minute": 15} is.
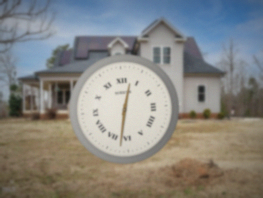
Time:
{"hour": 12, "minute": 32}
